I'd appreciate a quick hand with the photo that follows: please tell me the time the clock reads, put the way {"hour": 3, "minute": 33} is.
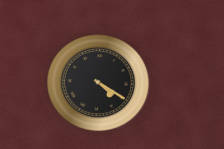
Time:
{"hour": 4, "minute": 20}
